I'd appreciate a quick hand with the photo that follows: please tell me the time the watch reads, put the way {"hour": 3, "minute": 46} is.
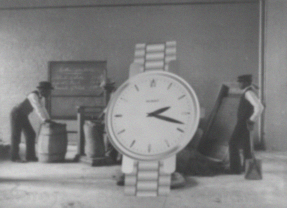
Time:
{"hour": 2, "minute": 18}
